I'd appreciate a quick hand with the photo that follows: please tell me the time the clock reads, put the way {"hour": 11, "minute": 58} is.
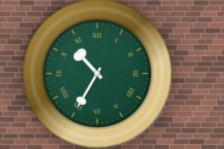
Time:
{"hour": 10, "minute": 35}
